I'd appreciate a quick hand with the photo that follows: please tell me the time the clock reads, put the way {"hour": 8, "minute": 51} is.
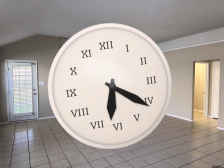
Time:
{"hour": 6, "minute": 21}
